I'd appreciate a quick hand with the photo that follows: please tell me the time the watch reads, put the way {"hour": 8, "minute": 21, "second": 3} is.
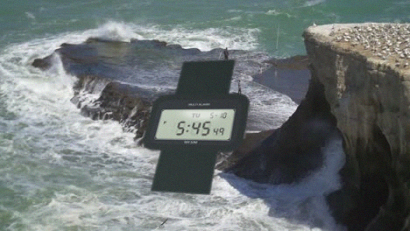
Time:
{"hour": 5, "minute": 45, "second": 49}
